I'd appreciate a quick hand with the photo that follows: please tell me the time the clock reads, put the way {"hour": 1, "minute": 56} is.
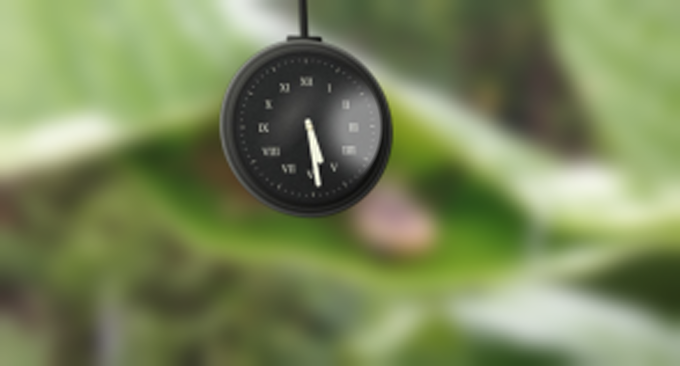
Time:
{"hour": 5, "minute": 29}
